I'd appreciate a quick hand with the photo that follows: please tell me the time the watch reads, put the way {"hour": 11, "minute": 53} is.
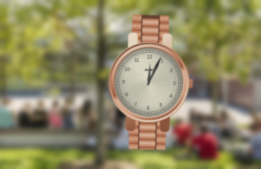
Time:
{"hour": 12, "minute": 4}
